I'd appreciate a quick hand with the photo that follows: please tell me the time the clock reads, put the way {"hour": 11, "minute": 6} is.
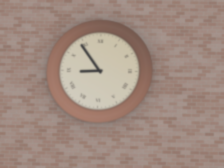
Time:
{"hour": 8, "minute": 54}
